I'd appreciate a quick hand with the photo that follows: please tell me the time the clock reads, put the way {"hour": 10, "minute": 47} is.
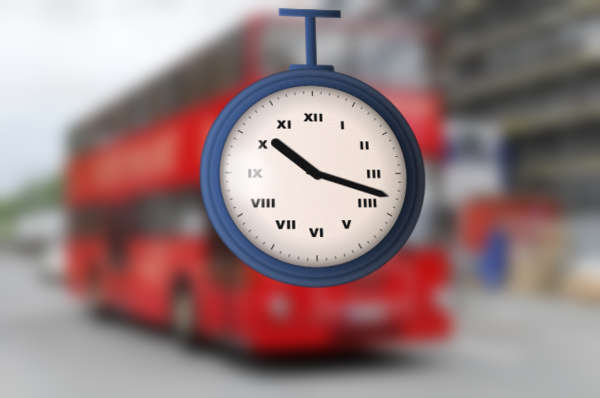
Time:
{"hour": 10, "minute": 18}
